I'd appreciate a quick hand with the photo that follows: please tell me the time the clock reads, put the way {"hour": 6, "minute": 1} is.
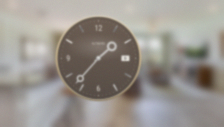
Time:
{"hour": 1, "minute": 37}
